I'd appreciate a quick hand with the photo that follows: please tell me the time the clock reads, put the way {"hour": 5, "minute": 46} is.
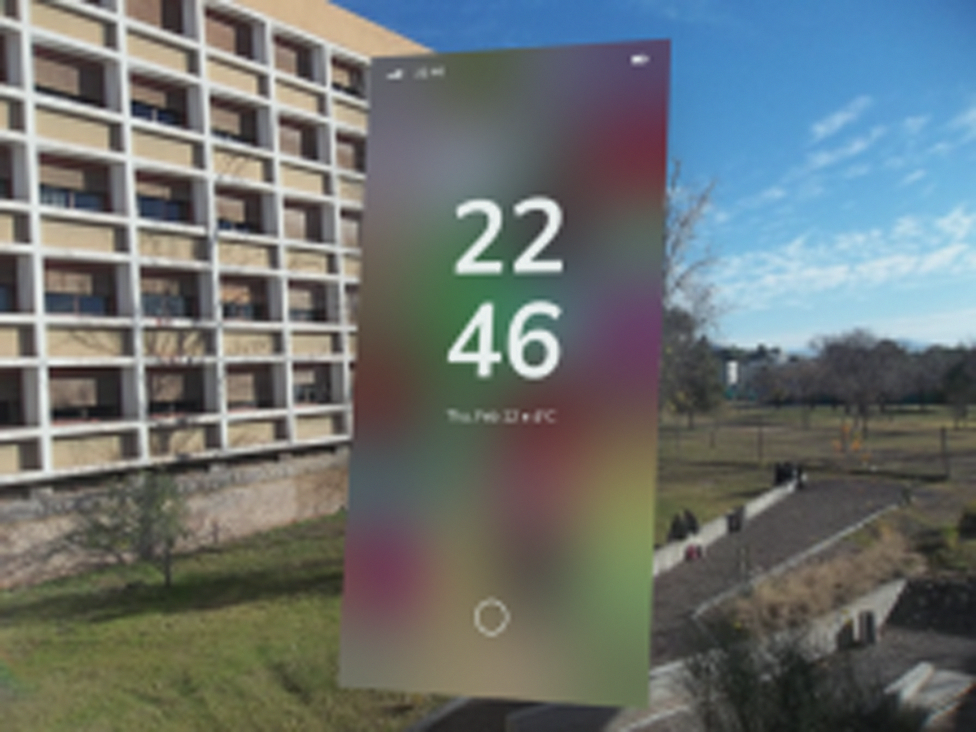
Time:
{"hour": 22, "minute": 46}
